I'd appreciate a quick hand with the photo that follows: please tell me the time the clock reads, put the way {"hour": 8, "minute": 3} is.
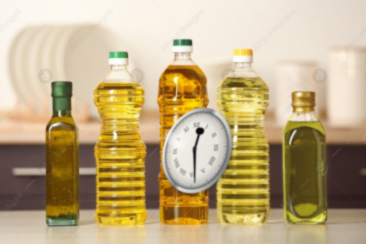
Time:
{"hour": 12, "minute": 29}
